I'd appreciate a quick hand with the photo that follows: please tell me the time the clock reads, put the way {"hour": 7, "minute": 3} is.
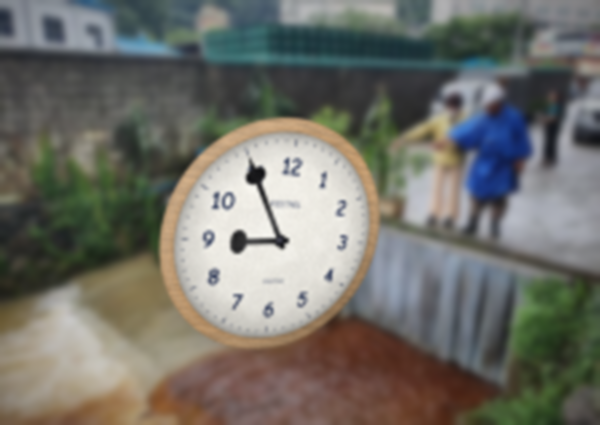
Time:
{"hour": 8, "minute": 55}
